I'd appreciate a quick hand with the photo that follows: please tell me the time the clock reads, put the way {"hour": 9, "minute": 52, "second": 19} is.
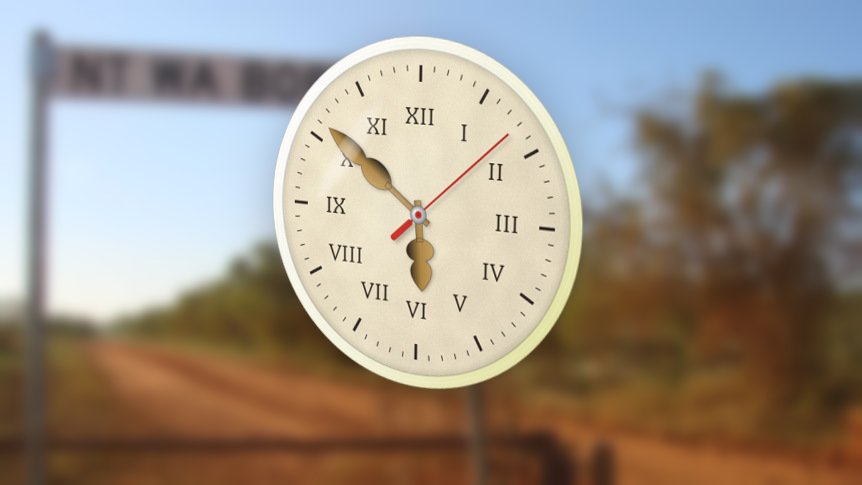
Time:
{"hour": 5, "minute": 51, "second": 8}
